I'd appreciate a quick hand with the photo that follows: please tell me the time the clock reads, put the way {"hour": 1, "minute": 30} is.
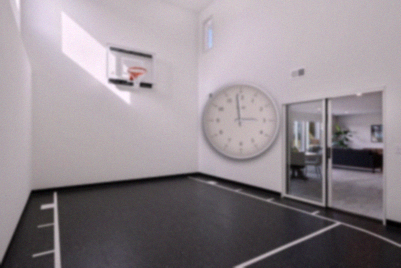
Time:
{"hour": 2, "minute": 59}
